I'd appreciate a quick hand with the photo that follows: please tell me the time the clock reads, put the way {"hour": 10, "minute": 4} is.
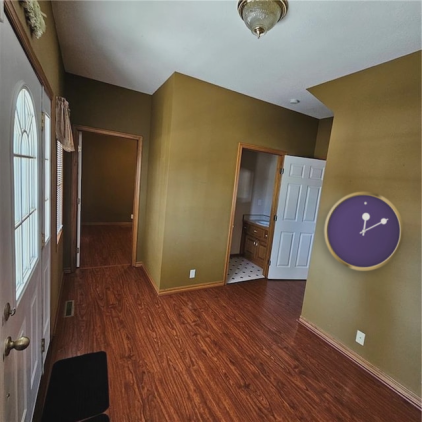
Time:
{"hour": 12, "minute": 10}
